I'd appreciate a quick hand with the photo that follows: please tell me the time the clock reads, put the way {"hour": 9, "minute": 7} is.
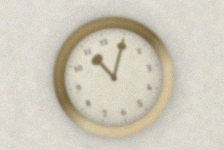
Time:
{"hour": 11, "minute": 5}
